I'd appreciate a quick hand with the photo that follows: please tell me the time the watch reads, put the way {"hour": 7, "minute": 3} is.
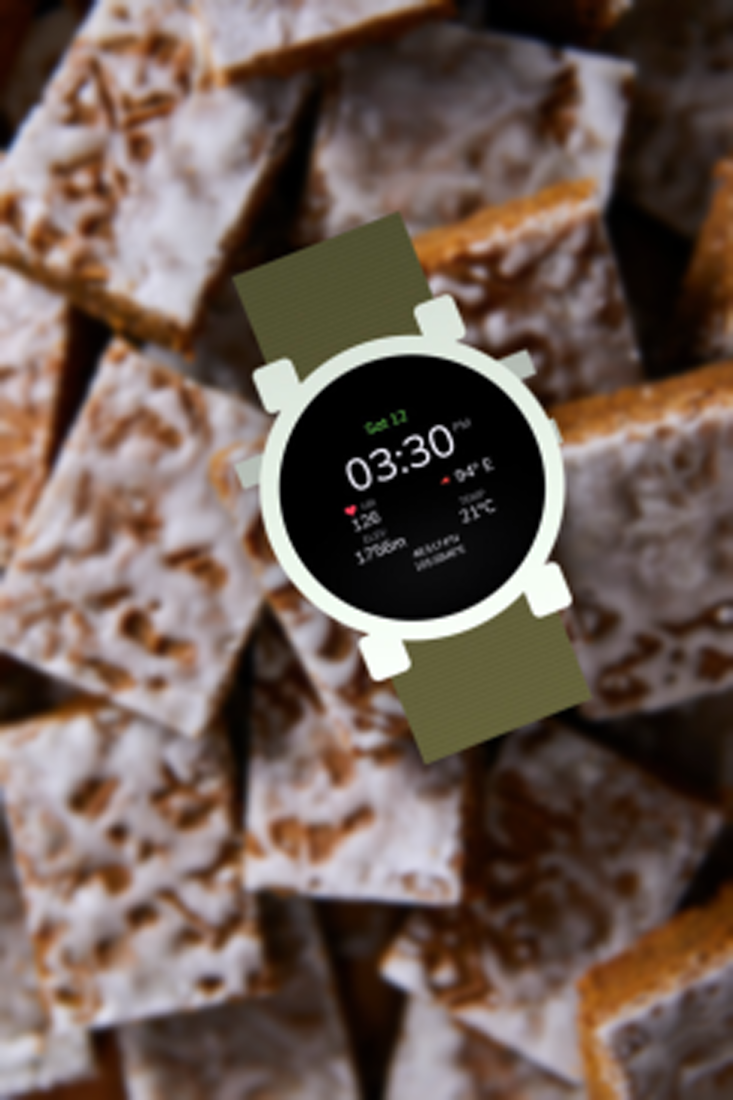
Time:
{"hour": 3, "minute": 30}
